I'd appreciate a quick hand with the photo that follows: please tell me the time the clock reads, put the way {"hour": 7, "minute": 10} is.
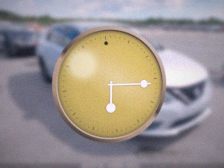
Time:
{"hour": 6, "minute": 16}
